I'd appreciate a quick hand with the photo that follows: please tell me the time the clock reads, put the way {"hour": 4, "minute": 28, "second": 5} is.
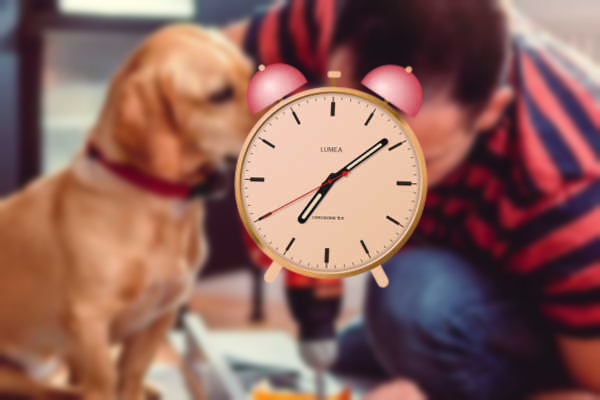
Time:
{"hour": 7, "minute": 8, "second": 40}
